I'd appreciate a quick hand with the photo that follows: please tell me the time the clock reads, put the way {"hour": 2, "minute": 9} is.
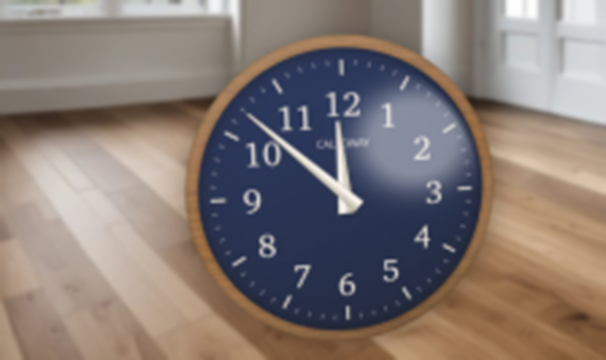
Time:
{"hour": 11, "minute": 52}
